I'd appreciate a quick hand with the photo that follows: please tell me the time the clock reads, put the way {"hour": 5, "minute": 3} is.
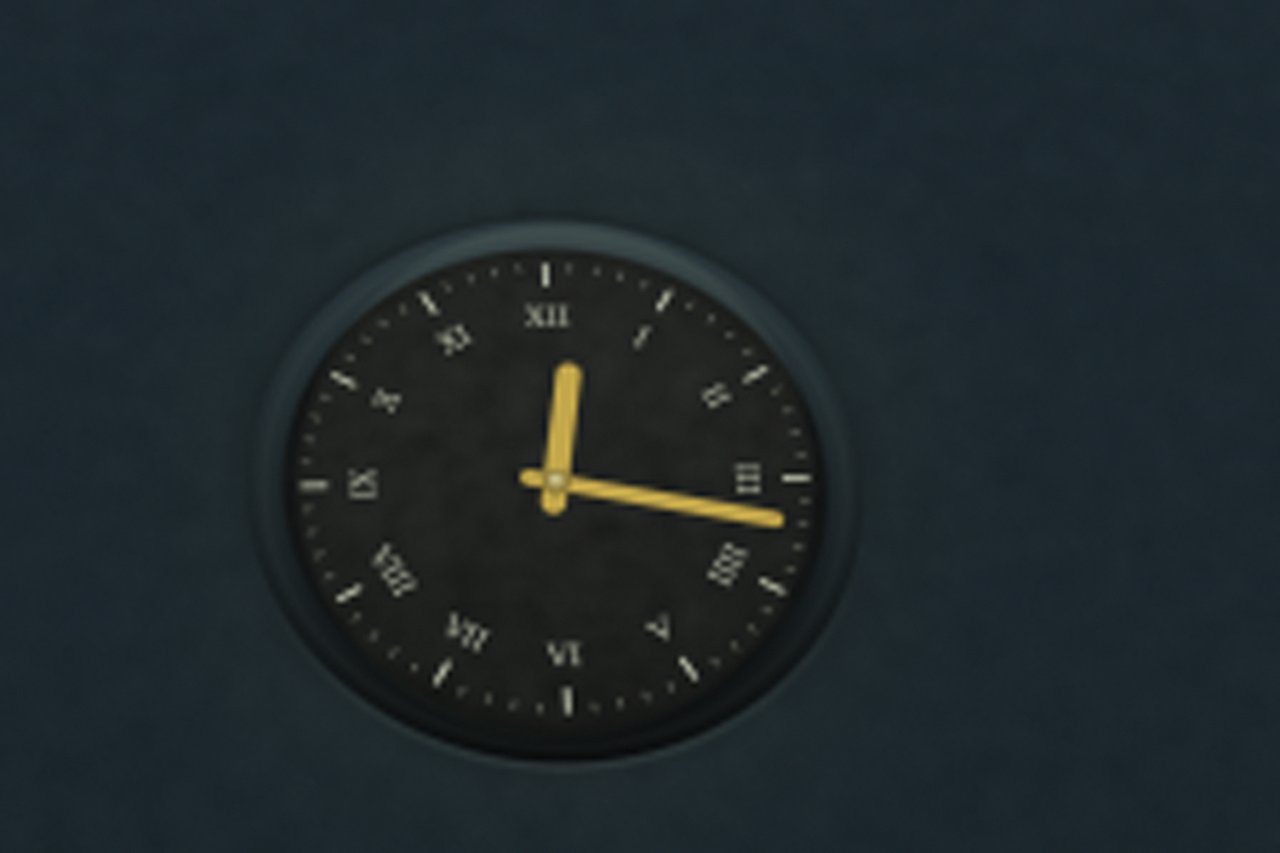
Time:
{"hour": 12, "minute": 17}
